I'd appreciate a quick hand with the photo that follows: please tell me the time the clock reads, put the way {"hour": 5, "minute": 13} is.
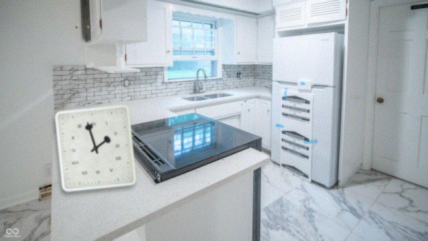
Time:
{"hour": 1, "minute": 58}
